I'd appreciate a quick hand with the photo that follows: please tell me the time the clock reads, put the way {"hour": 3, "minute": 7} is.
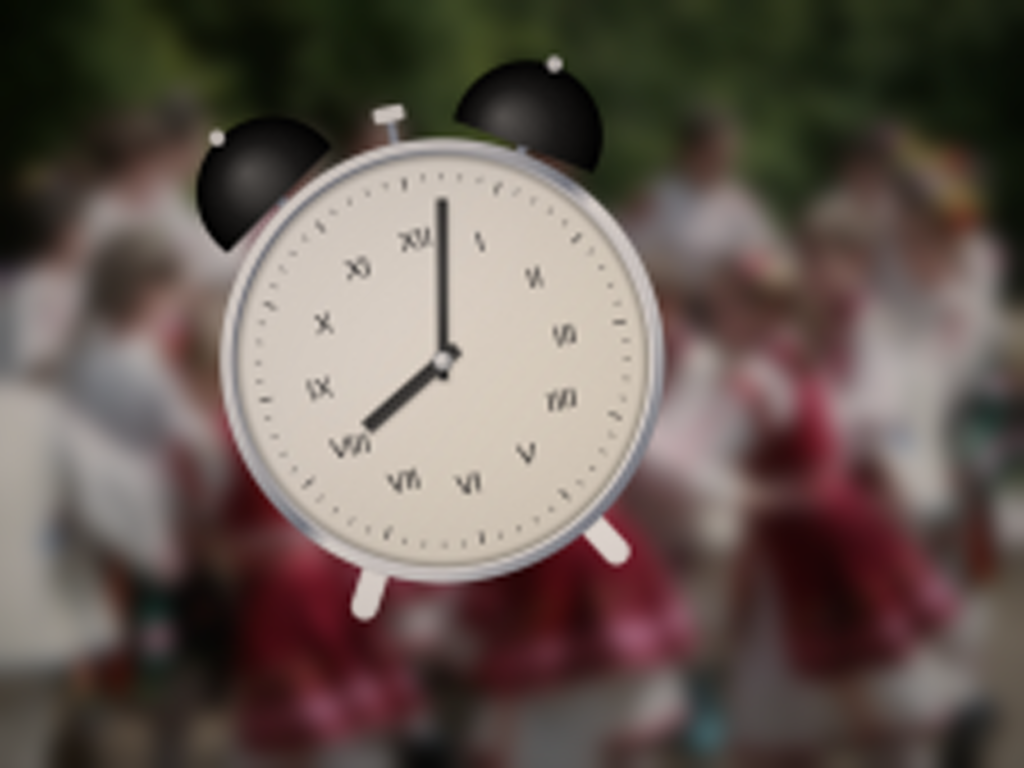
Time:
{"hour": 8, "minute": 2}
